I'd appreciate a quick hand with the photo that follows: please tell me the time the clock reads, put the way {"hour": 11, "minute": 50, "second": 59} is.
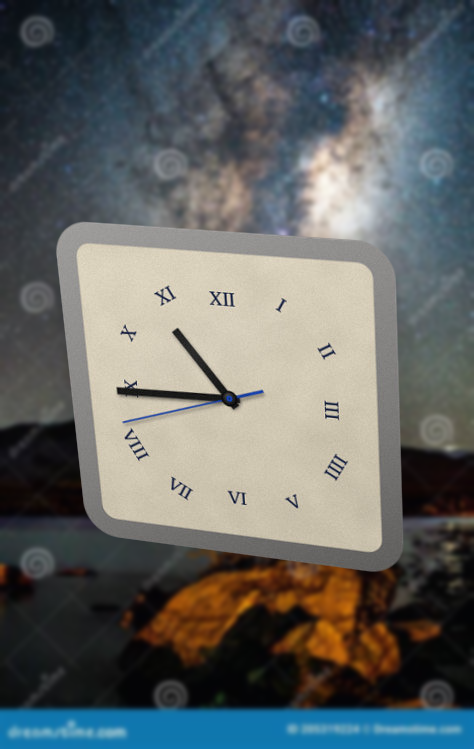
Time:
{"hour": 10, "minute": 44, "second": 42}
